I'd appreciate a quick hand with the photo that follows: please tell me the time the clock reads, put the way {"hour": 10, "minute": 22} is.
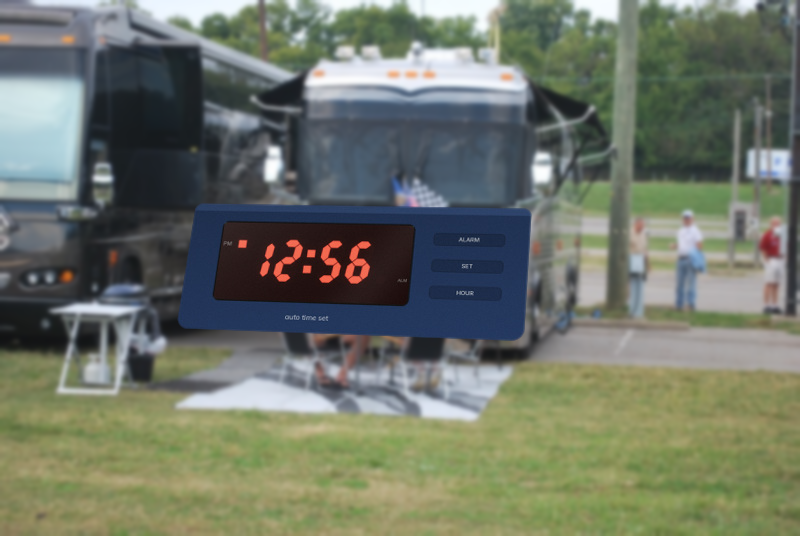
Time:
{"hour": 12, "minute": 56}
